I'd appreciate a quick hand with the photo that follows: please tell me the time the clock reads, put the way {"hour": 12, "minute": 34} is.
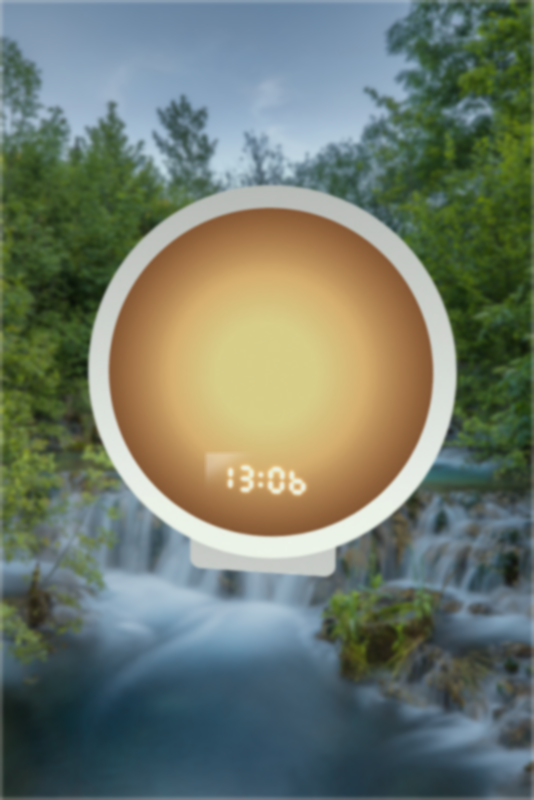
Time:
{"hour": 13, "minute": 6}
